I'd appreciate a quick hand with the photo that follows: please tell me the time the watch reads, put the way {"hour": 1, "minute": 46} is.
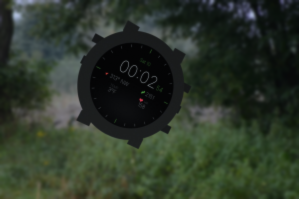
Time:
{"hour": 0, "minute": 2}
